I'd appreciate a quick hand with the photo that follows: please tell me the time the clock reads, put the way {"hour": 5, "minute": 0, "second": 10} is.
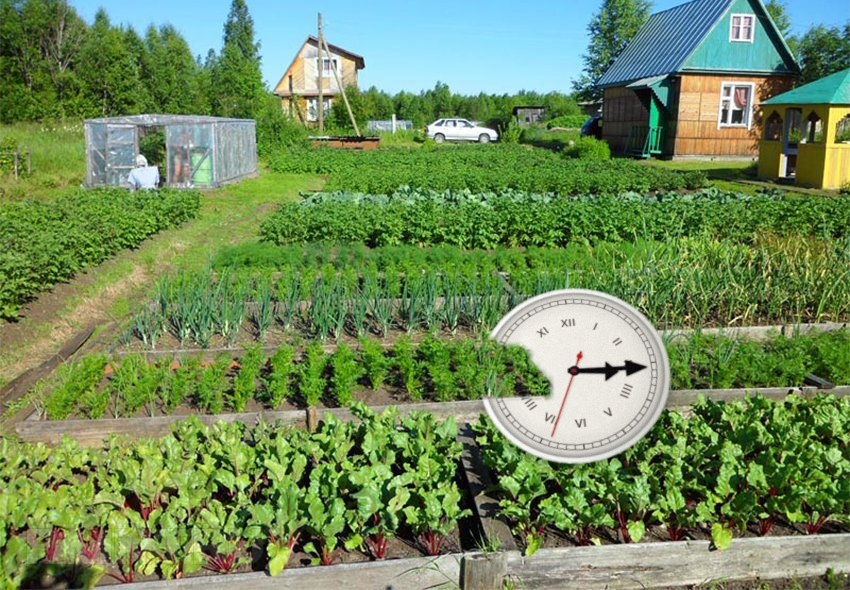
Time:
{"hour": 3, "minute": 15, "second": 34}
